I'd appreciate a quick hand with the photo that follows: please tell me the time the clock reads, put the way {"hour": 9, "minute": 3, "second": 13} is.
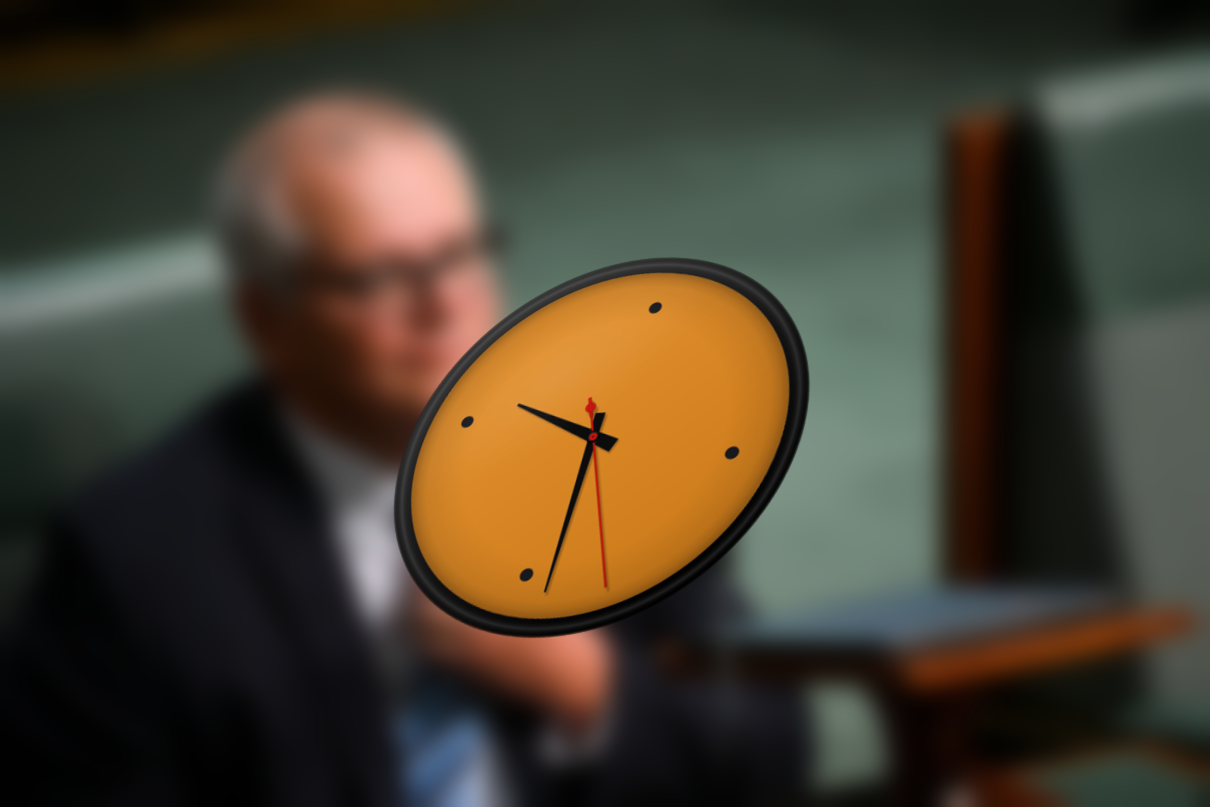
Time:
{"hour": 9, "minute": 28, "second": 25}
